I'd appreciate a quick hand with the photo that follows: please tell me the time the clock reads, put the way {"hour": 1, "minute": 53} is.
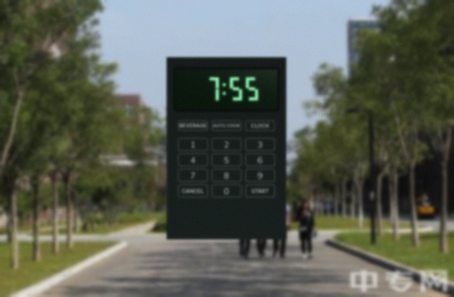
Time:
{"hour": 7, "minute": 55}
